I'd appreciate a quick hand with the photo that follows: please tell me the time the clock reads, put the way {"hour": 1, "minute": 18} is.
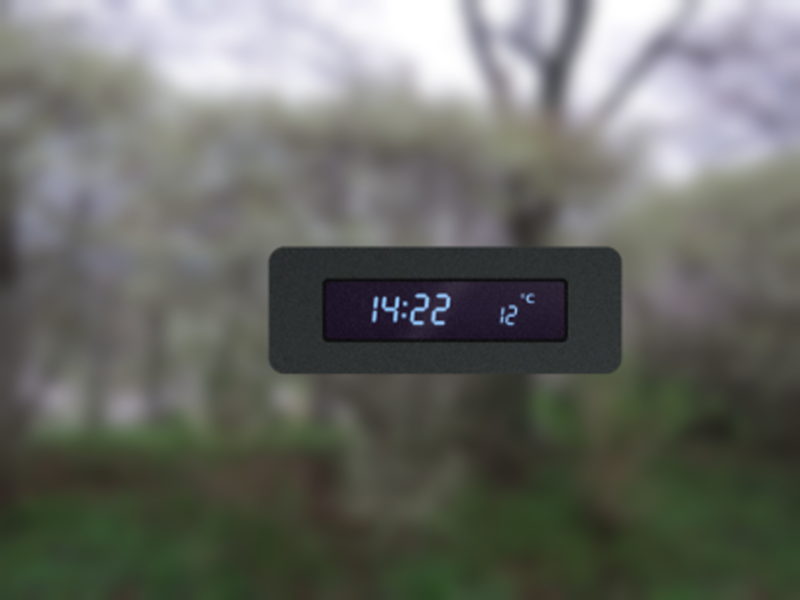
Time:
{"hour": 14, "minute": 22}
